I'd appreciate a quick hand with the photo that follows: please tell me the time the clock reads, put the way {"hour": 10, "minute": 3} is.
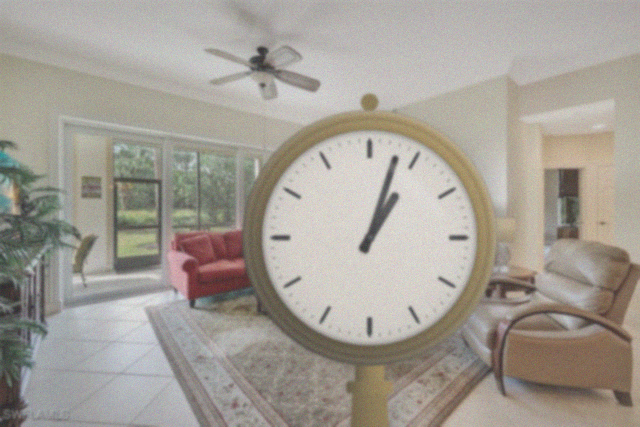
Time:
{"hour": 1, "minute": 3}
